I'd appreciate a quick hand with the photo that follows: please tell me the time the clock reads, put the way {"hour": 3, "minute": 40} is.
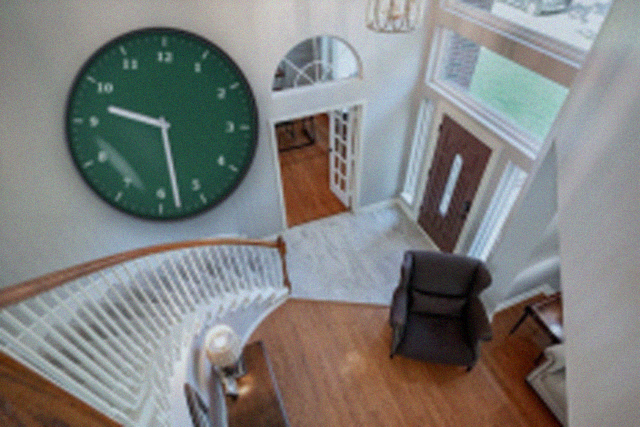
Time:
{"hour": 9, "minute": 28}
